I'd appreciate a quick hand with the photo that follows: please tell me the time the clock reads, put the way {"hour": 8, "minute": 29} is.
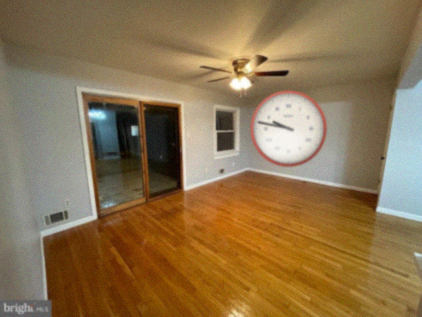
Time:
{"hour": 9, "minute": 47}
